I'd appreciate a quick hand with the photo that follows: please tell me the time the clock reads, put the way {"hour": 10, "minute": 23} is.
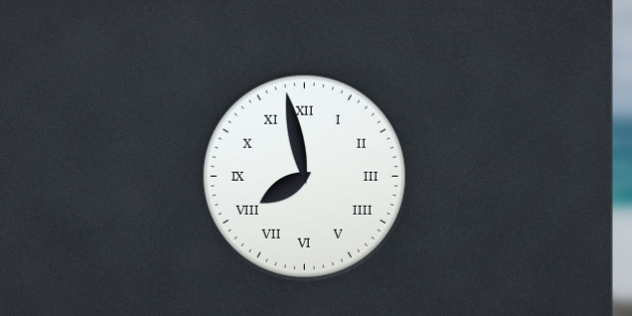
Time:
{"hour": 7, "minute": 58}
